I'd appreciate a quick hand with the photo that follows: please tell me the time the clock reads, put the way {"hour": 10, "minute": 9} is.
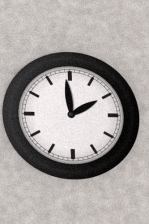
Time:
{"hour": 1, "minute": 59}
